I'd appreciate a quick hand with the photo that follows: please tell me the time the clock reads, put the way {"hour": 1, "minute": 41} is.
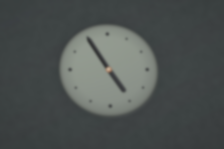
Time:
{"hour": 4, "minute": 55}
